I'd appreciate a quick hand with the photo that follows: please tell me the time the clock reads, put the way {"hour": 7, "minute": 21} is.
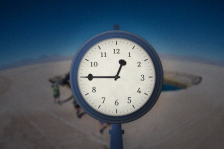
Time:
{"hour": 12, "minute": 45}
